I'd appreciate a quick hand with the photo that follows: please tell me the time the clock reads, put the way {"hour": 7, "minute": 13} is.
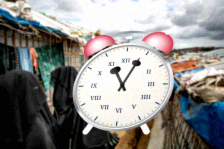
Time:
{"hour": 11, "minute": 4}
